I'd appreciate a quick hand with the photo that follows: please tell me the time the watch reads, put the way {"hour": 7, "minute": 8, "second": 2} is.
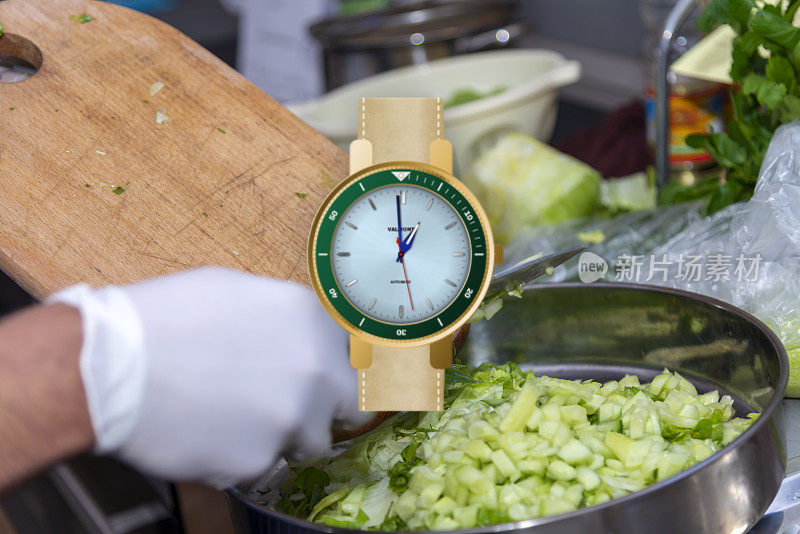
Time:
{"hour": 12, "minute": 59, "second": 28}
